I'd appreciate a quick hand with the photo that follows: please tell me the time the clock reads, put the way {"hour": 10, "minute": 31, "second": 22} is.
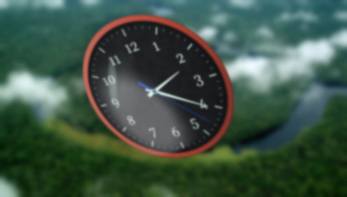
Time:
{"hour": 2, "minute": 20, "second": 23}
